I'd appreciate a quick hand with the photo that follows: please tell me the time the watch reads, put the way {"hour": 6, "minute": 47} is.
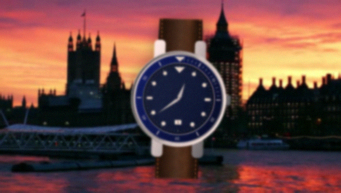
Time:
{"hour": 12, "minute": 39}
